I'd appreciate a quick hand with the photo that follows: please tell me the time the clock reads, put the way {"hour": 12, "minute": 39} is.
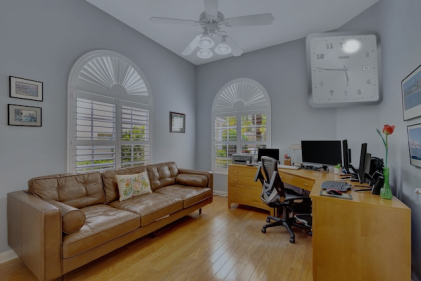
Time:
{"hour": 5, "minute": 46}
